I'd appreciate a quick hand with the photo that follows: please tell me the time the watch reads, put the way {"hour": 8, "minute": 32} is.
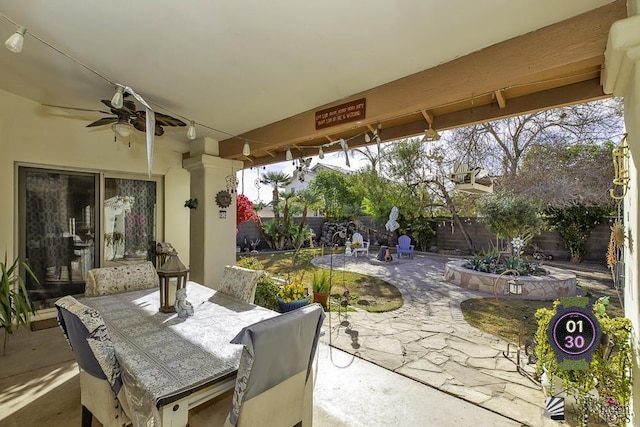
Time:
{"hour": 1, "minute": 30}
